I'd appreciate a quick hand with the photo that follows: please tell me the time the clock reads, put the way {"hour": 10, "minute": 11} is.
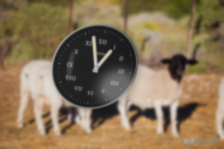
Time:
{"hour": 12, "minute": 57}
